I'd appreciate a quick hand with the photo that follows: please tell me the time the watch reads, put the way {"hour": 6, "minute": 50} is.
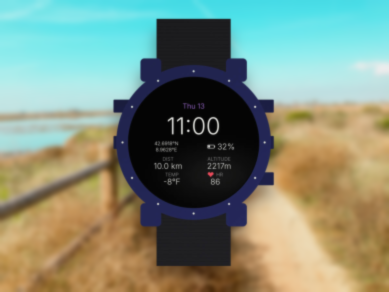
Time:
{"hour": 11, "minute": 0}
